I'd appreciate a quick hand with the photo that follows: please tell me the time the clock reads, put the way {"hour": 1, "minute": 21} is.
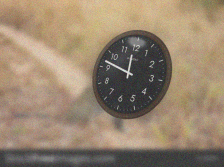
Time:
{"hour": 11, "minute": 47}
